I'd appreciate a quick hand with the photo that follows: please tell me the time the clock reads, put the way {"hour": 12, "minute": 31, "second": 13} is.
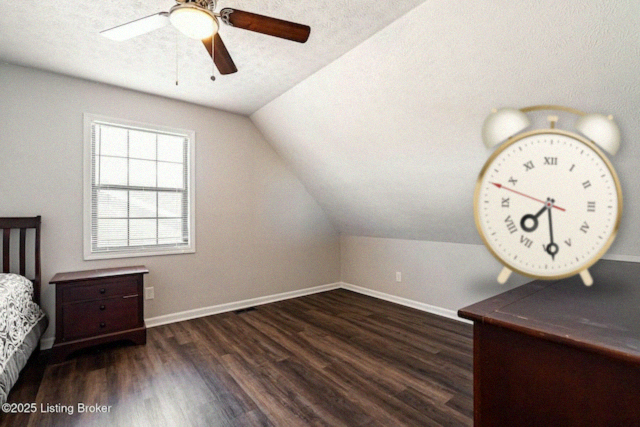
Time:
{"hour": 7, "minute": 28, "second": 48}
